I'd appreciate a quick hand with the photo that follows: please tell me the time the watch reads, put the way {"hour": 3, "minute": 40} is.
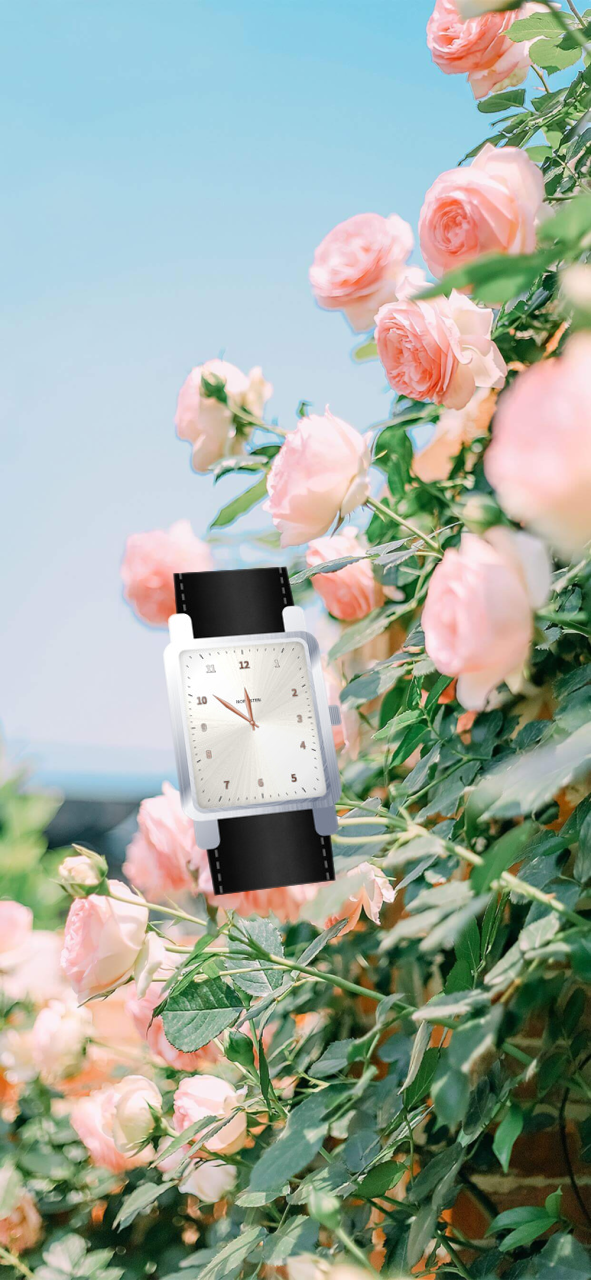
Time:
{"hour": 11, "minute": 52}
